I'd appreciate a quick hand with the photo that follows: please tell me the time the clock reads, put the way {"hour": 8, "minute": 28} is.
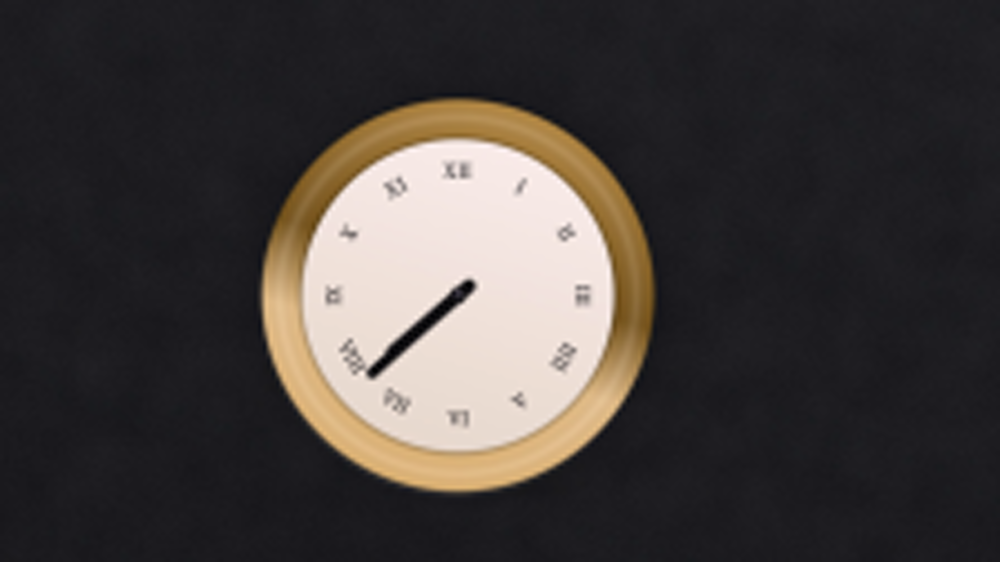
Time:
{"hour": 7, "minute": 38}
